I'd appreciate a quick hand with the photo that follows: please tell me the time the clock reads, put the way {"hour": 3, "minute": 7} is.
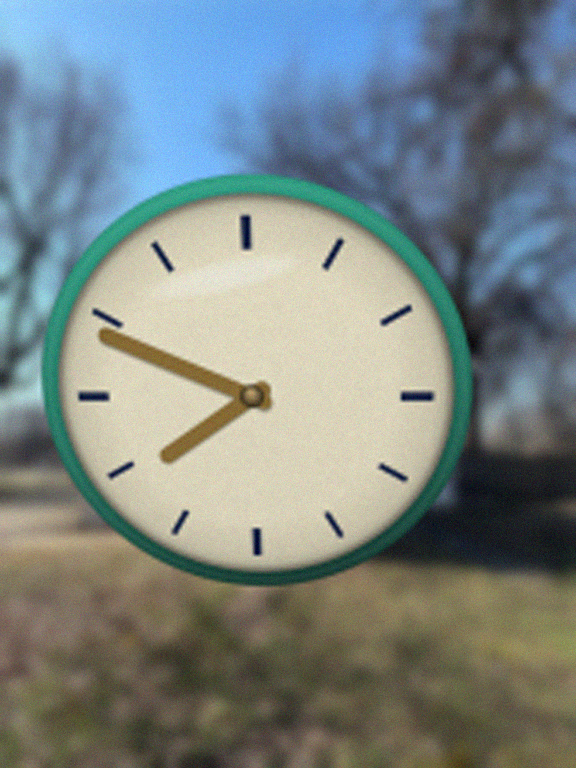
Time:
{"hour": 7, "minute": 49}
